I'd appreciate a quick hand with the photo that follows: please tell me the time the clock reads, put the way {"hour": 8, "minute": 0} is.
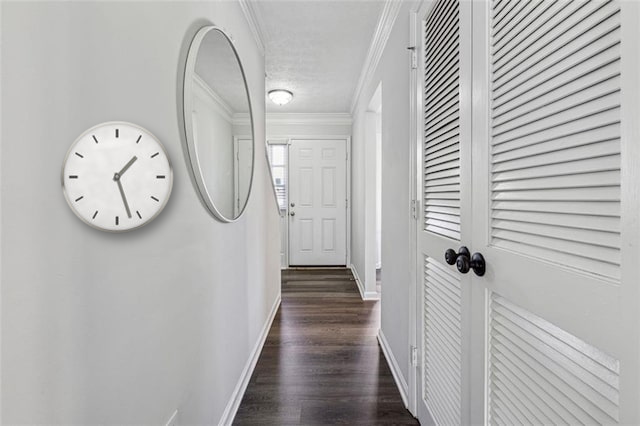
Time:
{"hour": 1, "minute": 27}
